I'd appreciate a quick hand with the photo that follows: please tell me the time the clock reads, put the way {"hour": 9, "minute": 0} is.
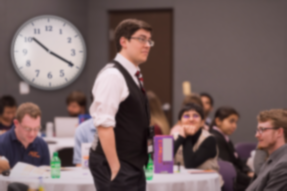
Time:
{"hour": 10, "minute": 20}
